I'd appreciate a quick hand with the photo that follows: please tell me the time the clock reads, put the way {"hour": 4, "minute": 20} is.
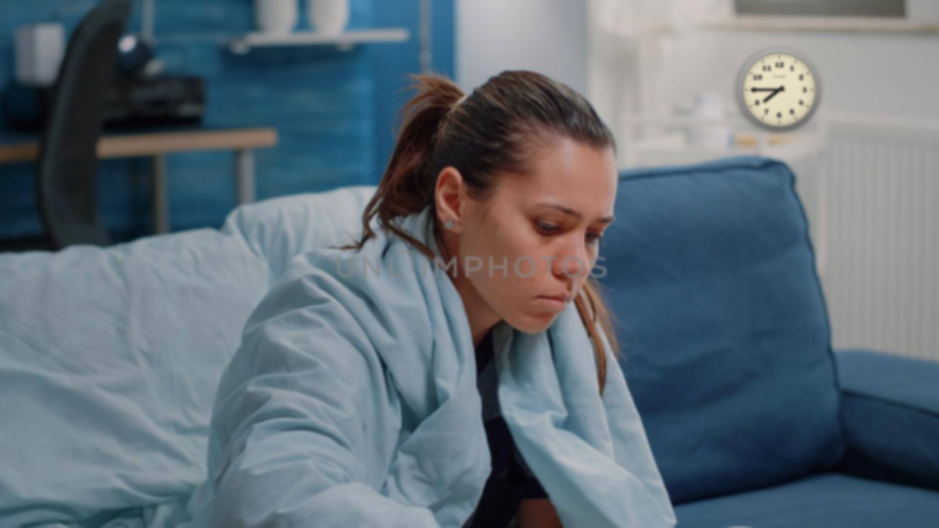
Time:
{"hour": 7, "minute": 45}
